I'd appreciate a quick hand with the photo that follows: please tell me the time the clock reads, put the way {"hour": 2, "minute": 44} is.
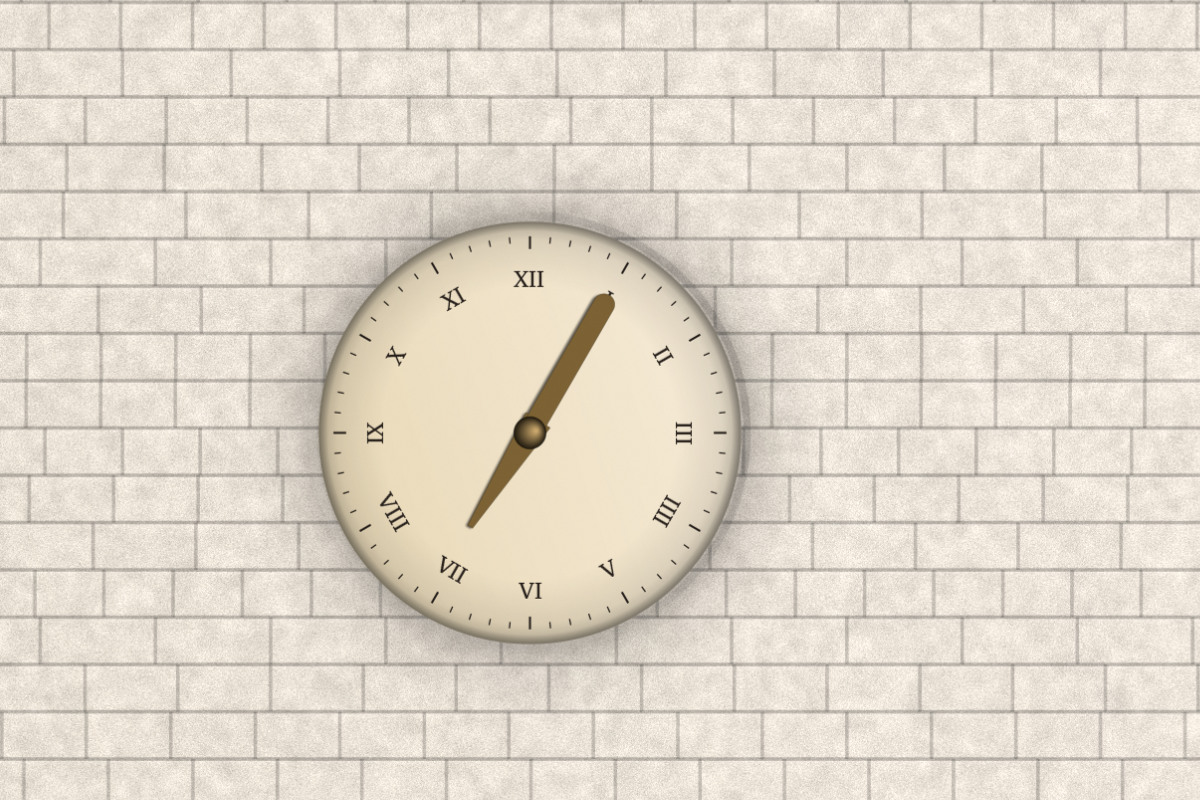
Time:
{"hour": 7, "minute": 5}
